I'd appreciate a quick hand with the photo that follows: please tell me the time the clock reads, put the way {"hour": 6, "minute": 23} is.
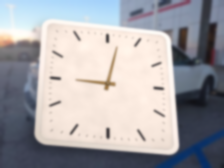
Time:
{"hour": 9, "minute": 2}
